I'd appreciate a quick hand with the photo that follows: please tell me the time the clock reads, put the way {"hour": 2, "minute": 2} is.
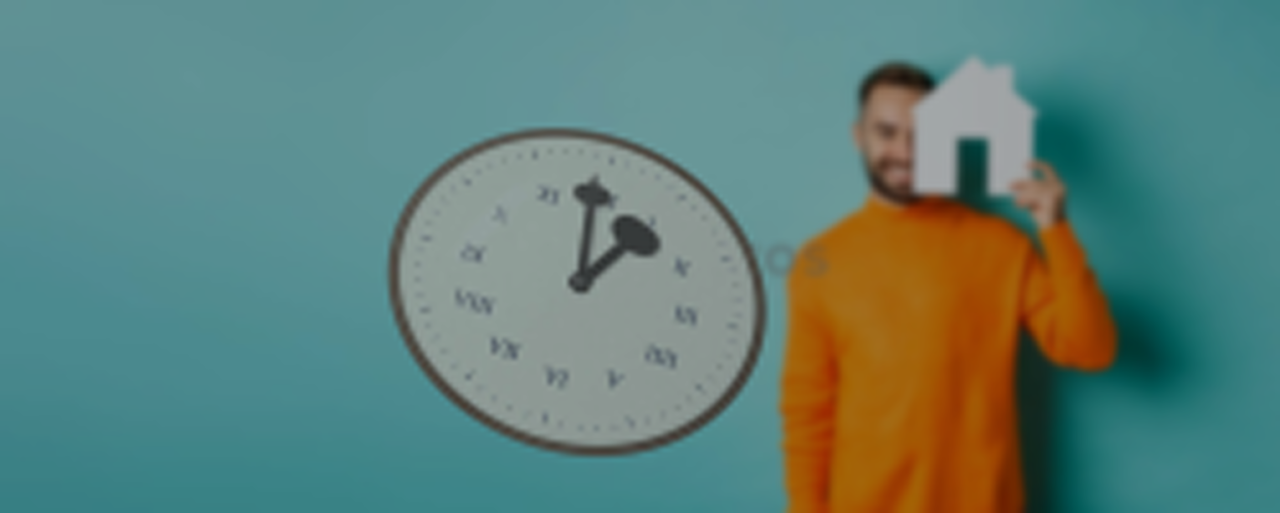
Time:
{"hour": 12, "minute": 59}
